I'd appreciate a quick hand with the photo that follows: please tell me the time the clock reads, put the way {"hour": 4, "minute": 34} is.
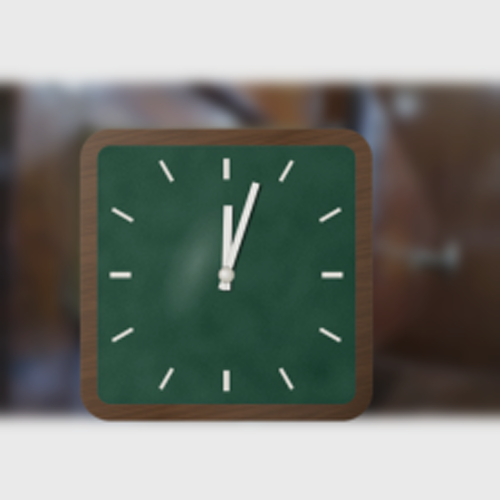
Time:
{"hour": 12, "minute": 3}
